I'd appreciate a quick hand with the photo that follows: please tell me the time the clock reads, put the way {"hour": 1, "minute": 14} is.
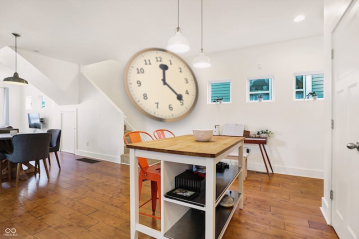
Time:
{"hour": 12, "minute": 24}
